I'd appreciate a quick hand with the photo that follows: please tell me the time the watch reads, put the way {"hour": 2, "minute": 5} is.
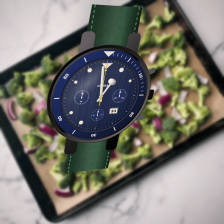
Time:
{"hour": 12, "minute": 59}
